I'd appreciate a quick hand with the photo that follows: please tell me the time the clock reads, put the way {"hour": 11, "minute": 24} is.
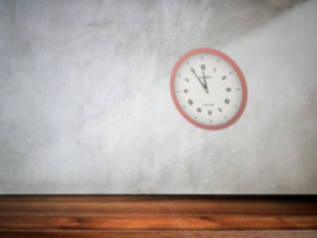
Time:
{"hour": 11, "minute": 55}
